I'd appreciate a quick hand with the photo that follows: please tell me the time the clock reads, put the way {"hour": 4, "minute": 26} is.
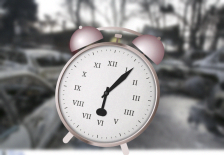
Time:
{"hour": 6, "minute": 6}
